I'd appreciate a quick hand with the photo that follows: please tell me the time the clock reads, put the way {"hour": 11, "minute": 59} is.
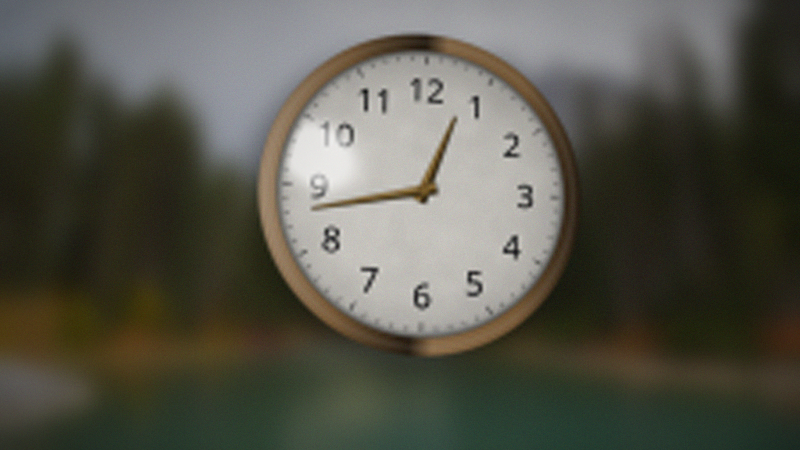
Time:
{"hour": 12, "minute": 43}
